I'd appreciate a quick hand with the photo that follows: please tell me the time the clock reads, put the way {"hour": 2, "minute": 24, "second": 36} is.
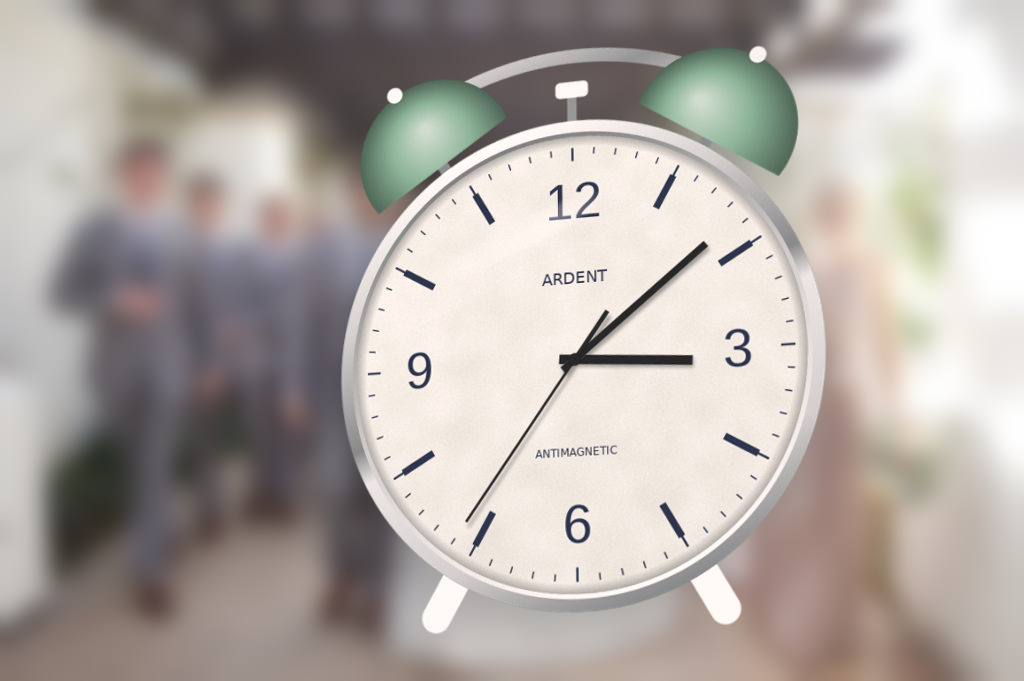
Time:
{"hour": 3, "minute": 8, "second": 36}
